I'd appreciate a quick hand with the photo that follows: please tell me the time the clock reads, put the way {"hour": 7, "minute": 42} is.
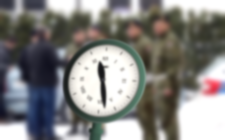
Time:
{"hour": 11, "minute": 28}
